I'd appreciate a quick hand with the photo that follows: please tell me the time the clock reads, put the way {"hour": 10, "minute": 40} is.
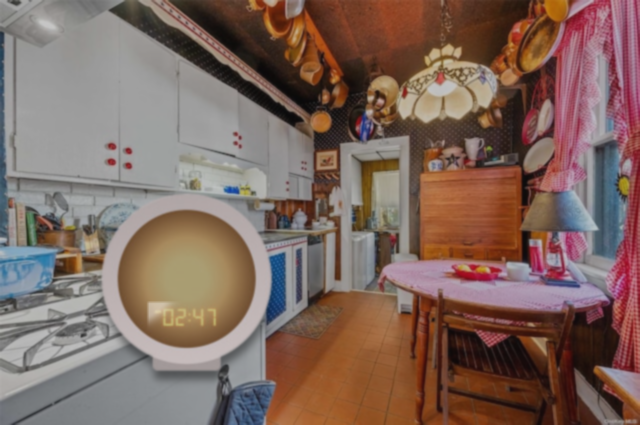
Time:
{"hour": 2, "minute": 47}
